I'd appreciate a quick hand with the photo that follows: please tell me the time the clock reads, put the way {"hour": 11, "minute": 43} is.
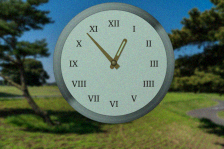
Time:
{"hour": 12, "minute": 53}
